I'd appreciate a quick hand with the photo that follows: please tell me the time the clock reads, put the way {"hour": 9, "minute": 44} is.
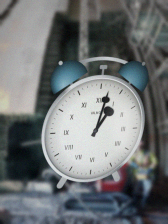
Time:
{"hour": 1, "minute": 2}
